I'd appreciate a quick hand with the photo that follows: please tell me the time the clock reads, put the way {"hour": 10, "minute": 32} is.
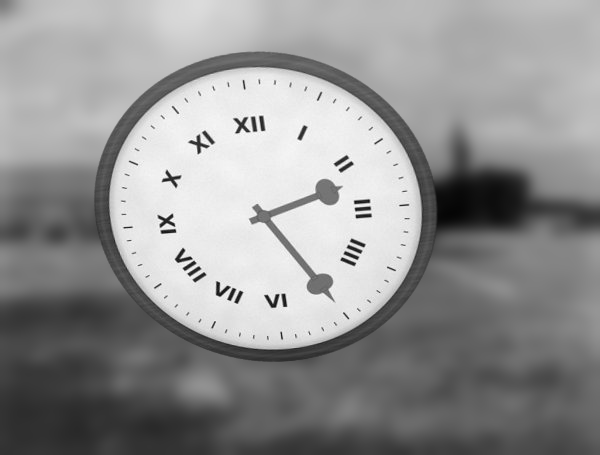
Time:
{"hour": 2, "minute": 25}
